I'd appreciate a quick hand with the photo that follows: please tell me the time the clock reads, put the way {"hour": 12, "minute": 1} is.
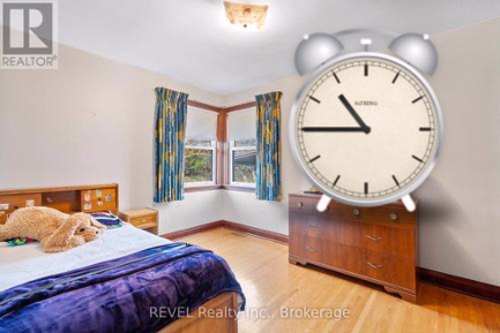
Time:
{"hour": 10, "minute": 45}
